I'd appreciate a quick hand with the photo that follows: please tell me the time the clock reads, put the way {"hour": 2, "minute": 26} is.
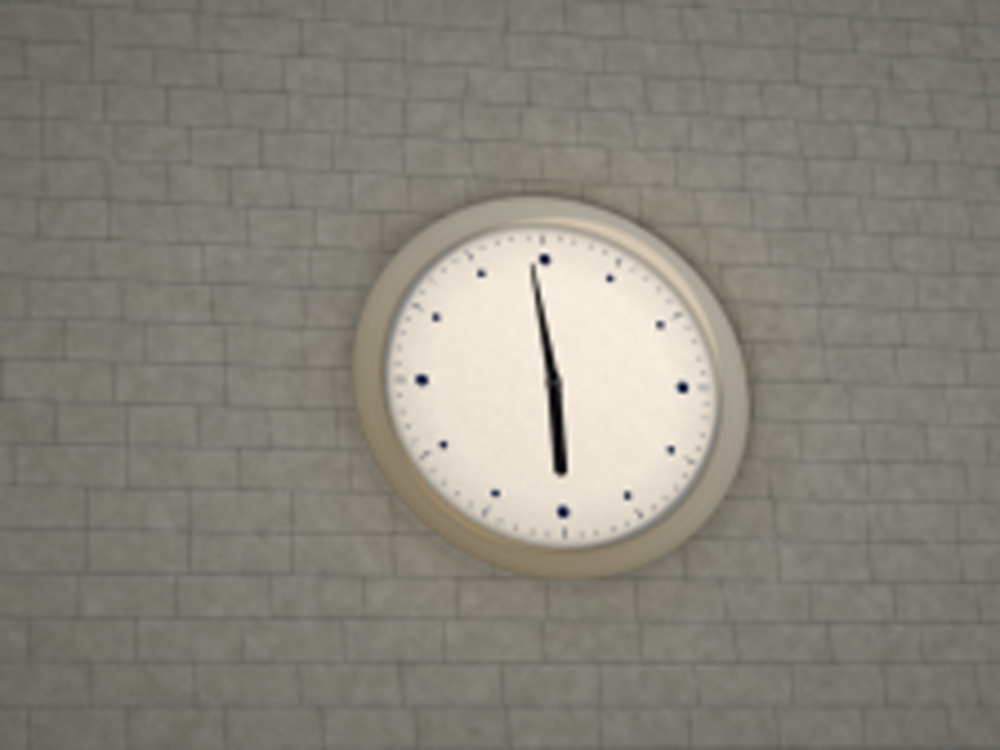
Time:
{"hour": 5, "minute": 59}
